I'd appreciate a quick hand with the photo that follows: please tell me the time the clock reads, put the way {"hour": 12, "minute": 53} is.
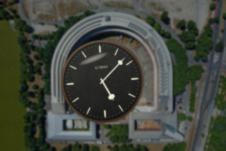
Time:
{"hour": 5, "minute": 8}
